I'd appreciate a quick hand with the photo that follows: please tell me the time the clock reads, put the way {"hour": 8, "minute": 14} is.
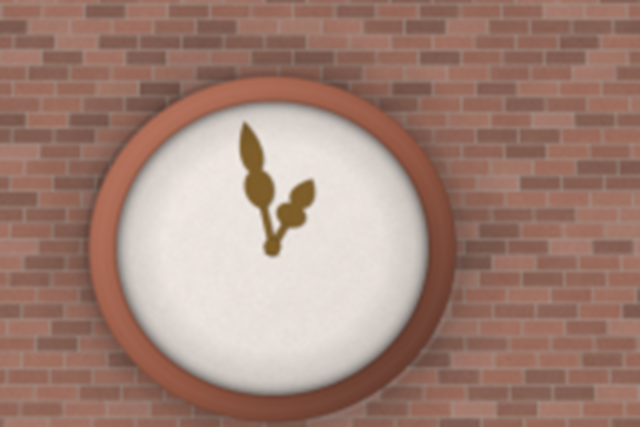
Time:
{"hour": 12, "minute": 58}
